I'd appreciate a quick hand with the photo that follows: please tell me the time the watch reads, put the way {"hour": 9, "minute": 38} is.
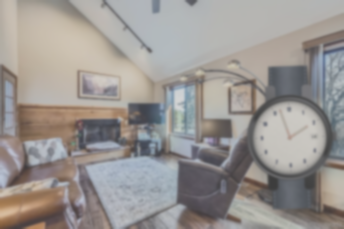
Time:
{"hour": 1, "minute": 57}
